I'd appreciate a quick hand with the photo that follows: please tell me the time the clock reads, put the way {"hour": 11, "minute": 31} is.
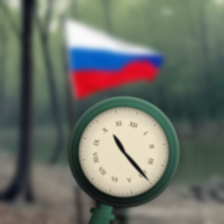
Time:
{"hour": 10, "minute": 20}
